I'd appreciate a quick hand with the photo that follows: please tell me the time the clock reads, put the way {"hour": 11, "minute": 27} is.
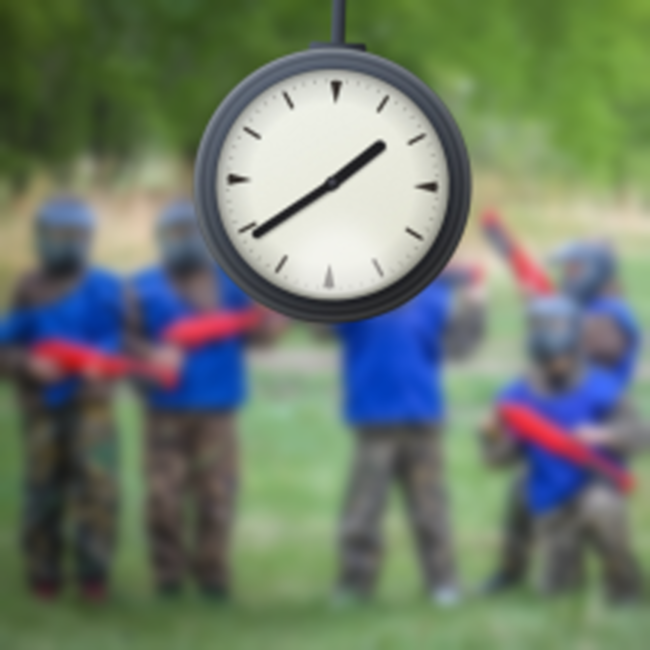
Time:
{"hour": 1, "minute": 39}
